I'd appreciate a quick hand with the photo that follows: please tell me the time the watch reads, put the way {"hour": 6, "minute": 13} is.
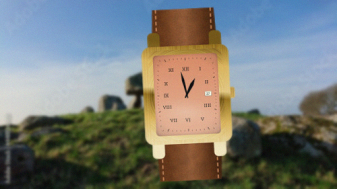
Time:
{"hour": 12, "minute": 58}
